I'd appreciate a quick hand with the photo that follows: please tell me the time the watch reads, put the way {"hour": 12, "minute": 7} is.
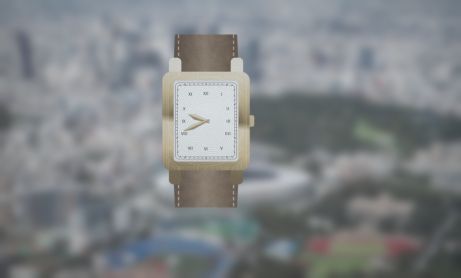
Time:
{"hour": 9, "minute": 41}
